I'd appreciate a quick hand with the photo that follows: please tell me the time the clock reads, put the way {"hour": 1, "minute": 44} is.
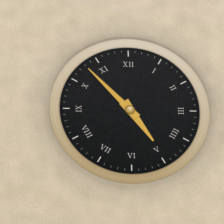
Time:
{"hour": 4, "minute": 53}
